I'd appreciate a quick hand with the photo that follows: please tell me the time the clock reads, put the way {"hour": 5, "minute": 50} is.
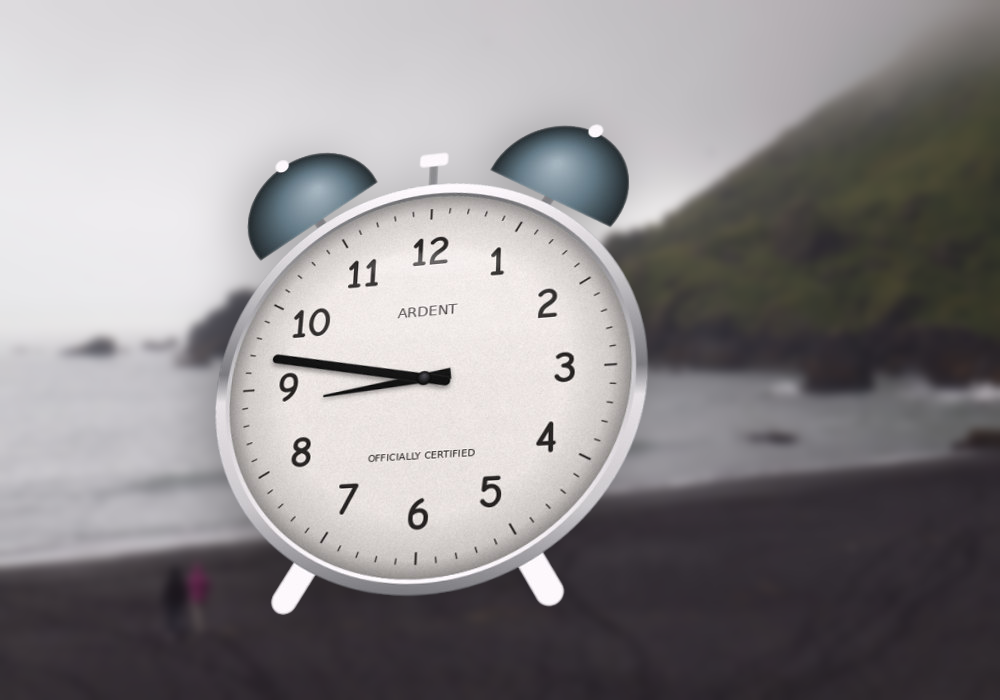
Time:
{"hour": 8, "minute": 47}
